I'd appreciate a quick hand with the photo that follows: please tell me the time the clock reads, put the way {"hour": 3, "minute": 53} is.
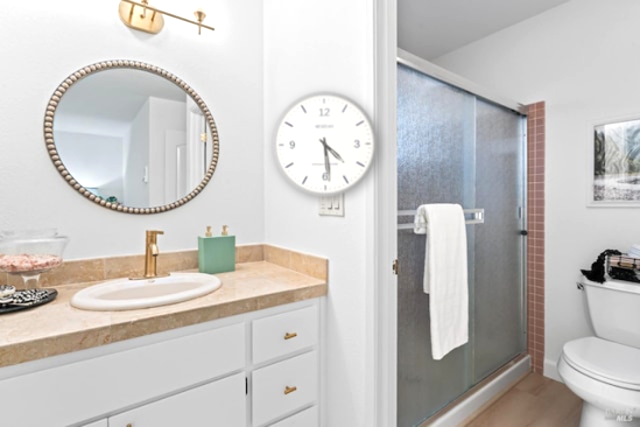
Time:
{"hour": 4, "minute": 29}
